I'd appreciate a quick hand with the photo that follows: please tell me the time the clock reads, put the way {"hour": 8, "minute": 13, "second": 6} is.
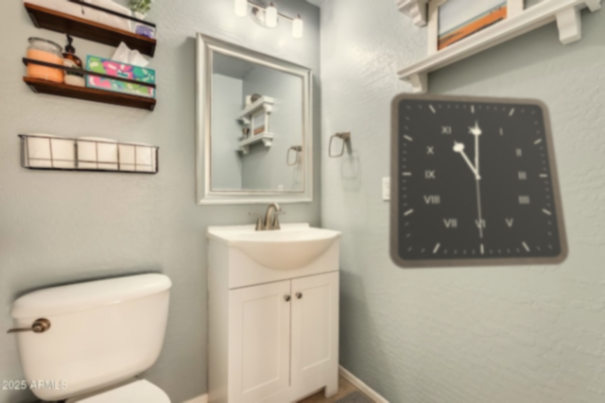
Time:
{"hour": 11, "minute": 0, "second": 30}
